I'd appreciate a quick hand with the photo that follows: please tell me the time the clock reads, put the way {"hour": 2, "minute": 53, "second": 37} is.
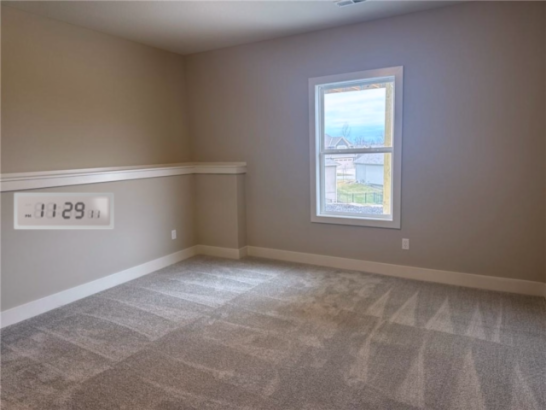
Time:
{"hour": 11, "minute": 29, "second": 11}
